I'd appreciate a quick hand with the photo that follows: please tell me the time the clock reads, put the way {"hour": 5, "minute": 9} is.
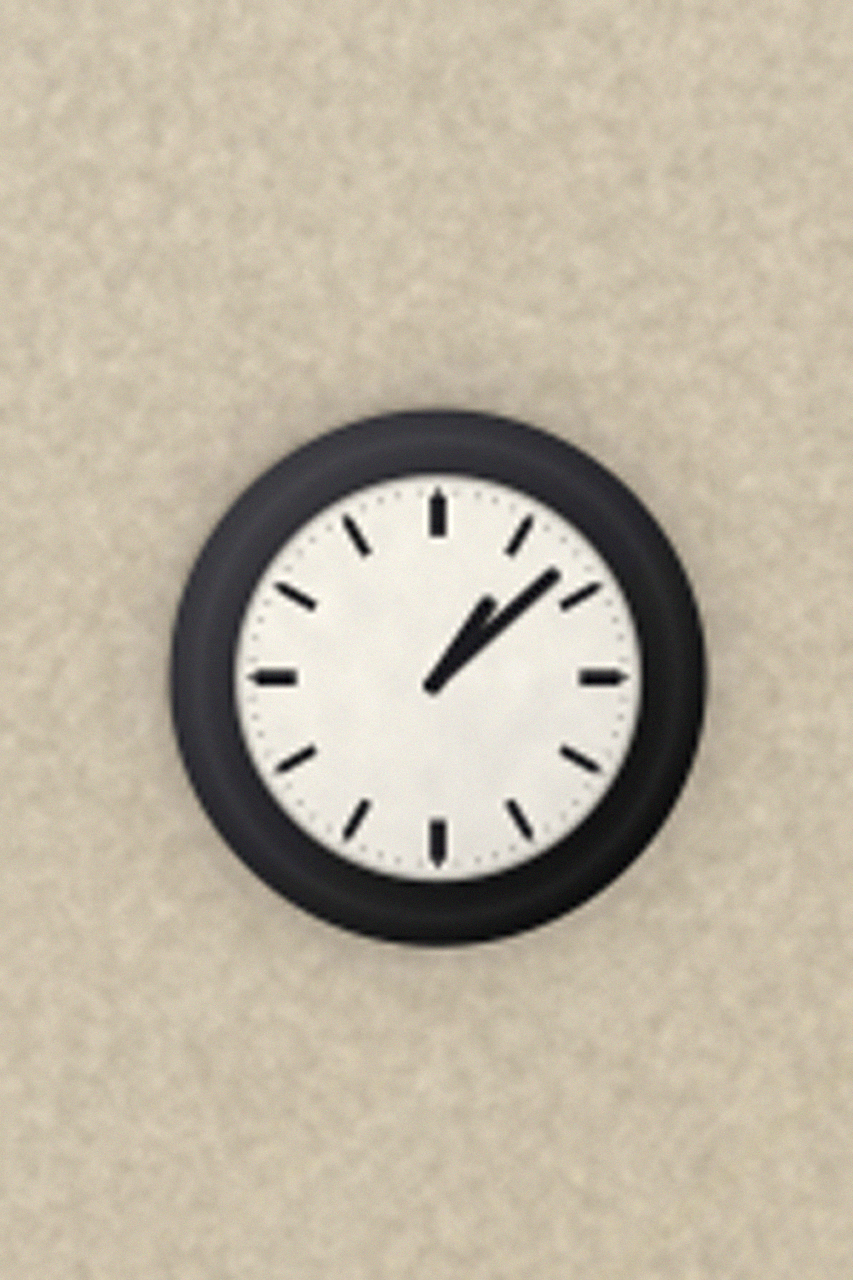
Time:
{"hour": 1, "minute": 8}
